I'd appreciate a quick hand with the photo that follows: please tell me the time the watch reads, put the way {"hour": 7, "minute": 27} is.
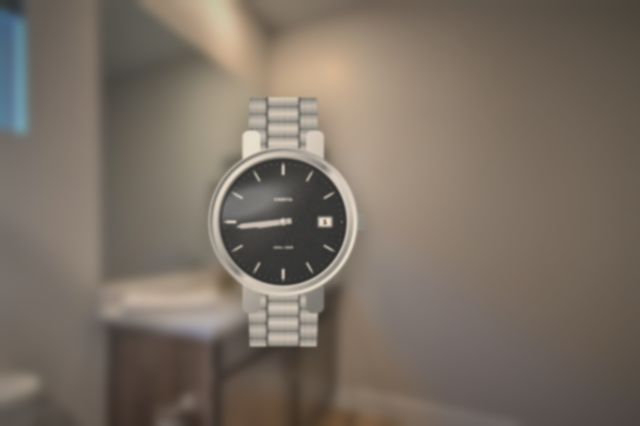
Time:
{"hour": 8, "minute": 44}
